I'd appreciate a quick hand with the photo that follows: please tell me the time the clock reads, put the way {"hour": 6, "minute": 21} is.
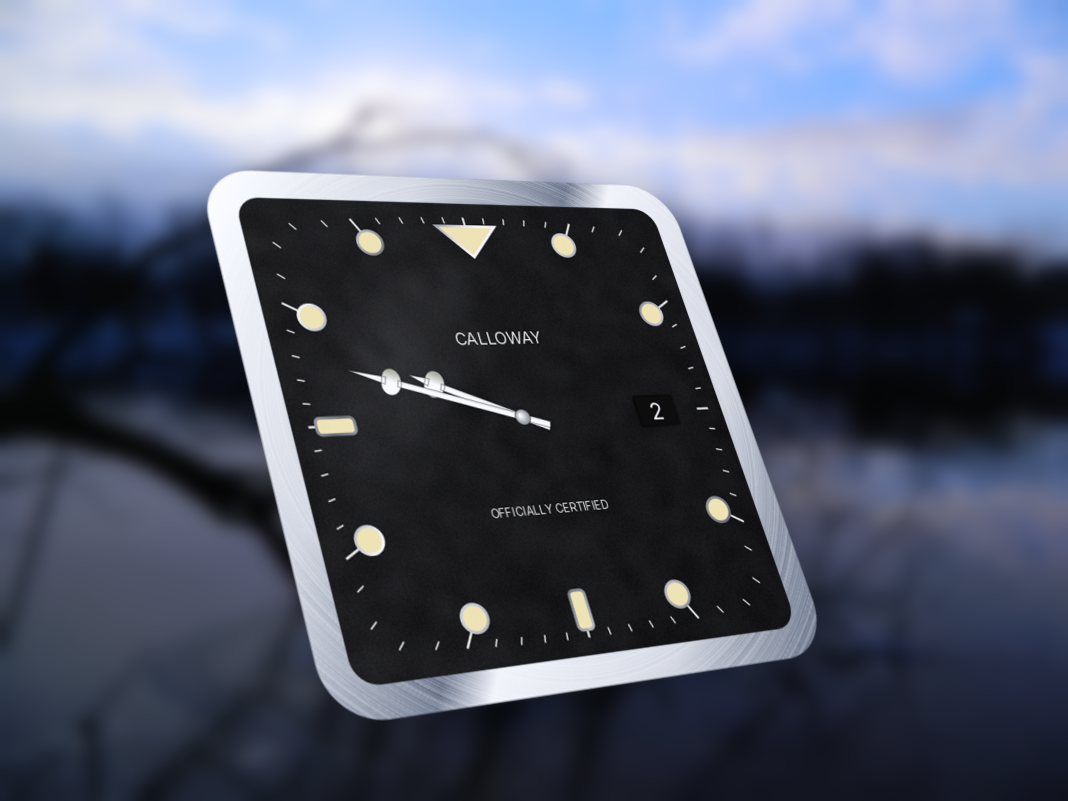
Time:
{"hour": 9, "minute": 48}
